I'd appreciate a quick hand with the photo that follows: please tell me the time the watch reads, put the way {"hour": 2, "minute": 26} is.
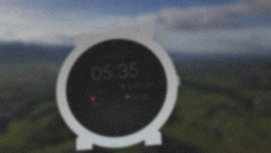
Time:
{"hour": 5, "minute": 35}
